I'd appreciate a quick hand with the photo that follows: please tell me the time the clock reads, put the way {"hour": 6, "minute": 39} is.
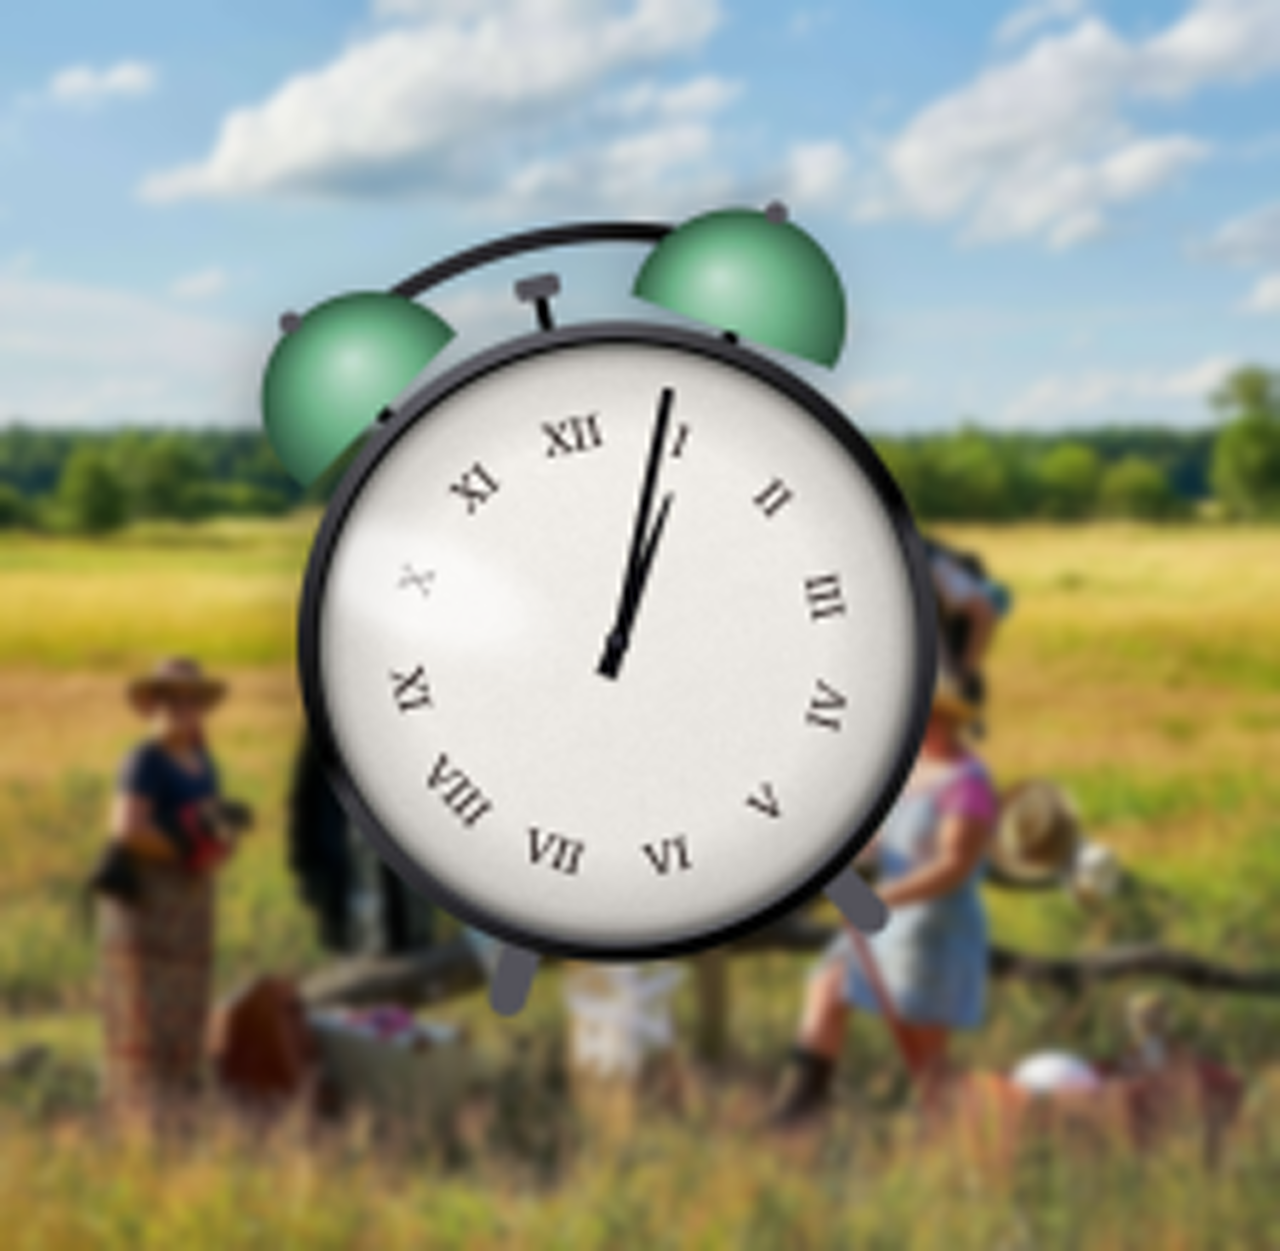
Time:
{"hour": 1, "minute": 4}
